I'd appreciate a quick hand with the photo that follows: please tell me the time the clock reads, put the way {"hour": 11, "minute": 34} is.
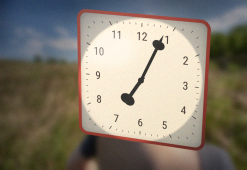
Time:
{"hour": 7, "minute": 4}
